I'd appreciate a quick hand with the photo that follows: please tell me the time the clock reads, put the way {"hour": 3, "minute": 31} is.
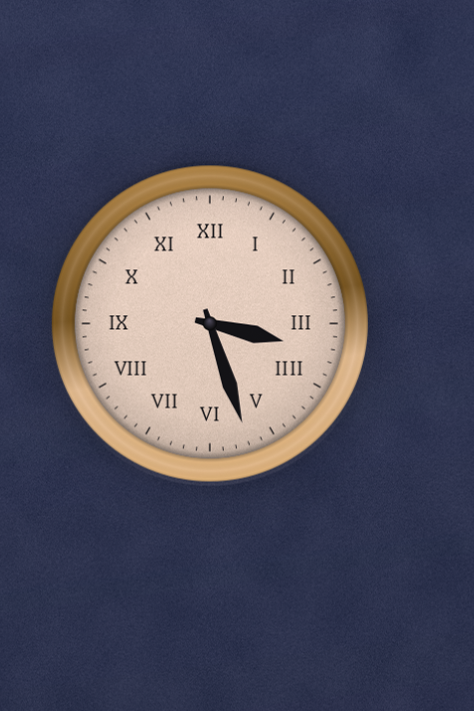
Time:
{"hour": 3, "minute": 27}
